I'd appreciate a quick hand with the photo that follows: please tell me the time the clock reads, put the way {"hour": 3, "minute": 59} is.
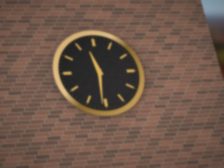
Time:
{"hour": 11, "minute": 31}
